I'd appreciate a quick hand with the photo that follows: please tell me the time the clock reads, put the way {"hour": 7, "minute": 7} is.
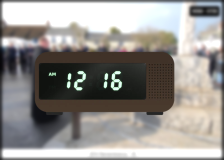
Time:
{"hour": 12, "minute": 16}
